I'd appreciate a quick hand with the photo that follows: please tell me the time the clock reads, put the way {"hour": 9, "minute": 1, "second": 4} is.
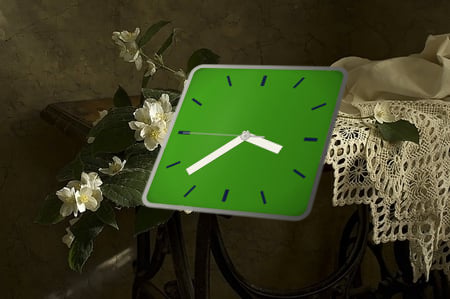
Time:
{"hour": 3, "minute": 37, "second": 45}
